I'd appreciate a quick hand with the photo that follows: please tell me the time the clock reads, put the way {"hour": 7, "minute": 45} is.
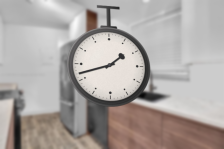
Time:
{"hour": 1, "minute": 42}
